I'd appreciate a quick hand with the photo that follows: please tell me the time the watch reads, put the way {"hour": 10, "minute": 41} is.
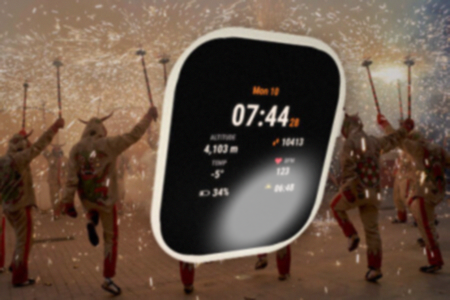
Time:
{"hour": 7, "minute": 44}
